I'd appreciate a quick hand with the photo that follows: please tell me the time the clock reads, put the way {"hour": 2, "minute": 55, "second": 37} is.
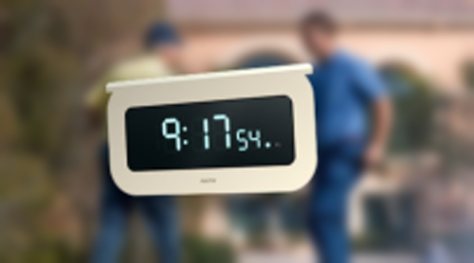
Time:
{"hour": 9, "minute": 17, "second": 54}
